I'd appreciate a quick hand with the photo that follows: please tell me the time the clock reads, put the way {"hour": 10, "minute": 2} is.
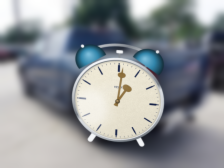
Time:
{"hour": 1, "minute": 1}
